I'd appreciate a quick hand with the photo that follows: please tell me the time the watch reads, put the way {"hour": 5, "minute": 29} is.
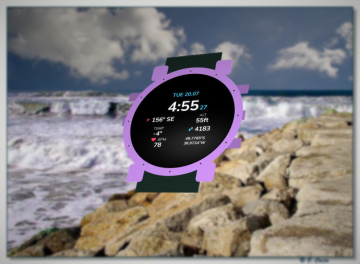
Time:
{"hour": 4, "minute": 55}
